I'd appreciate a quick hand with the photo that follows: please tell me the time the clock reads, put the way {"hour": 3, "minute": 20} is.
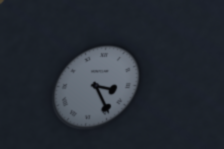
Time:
{"hour": 3, "minute": 24}
